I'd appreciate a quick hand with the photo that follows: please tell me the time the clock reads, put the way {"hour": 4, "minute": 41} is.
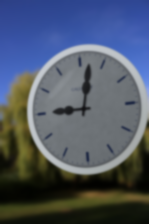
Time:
{"hour": 9, "minute": 2}
